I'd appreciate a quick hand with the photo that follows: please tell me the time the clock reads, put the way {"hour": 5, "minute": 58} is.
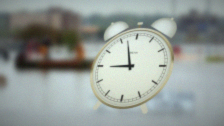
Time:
{"hour": 8, "minute": 57}
